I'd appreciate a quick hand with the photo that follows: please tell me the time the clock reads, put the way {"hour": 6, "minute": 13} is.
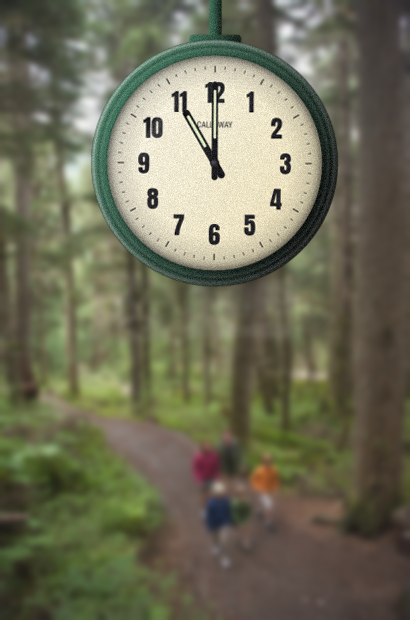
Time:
{"hour": 11, "minute": 0}
